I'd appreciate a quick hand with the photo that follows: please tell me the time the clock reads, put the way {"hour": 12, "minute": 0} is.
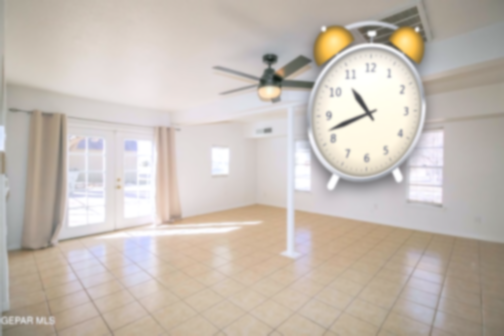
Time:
{"hour": 10, "minute": 42}
